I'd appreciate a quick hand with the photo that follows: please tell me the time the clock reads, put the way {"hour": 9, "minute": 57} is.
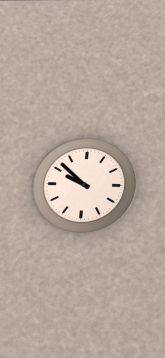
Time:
{"hour": 9, "minute": 52}
